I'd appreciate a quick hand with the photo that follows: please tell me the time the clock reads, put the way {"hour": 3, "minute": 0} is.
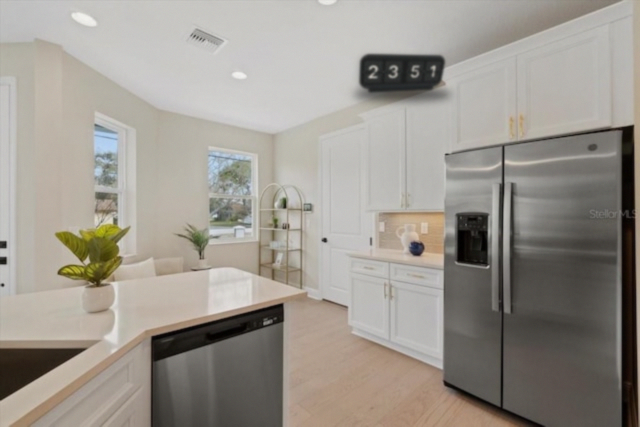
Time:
{"hour": 23, "minute": 51}
